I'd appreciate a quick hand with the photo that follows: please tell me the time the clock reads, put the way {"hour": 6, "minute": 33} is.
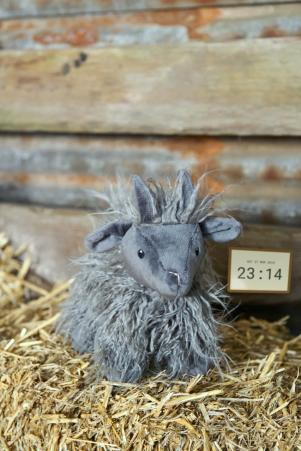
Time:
{"hour": 23, "minute": 14}
